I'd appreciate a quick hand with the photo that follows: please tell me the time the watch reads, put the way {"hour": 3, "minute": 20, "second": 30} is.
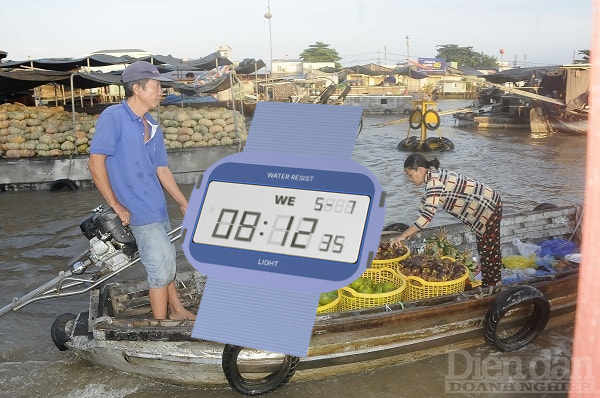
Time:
{"hour": 8, "minute": 12, "second": 35}
